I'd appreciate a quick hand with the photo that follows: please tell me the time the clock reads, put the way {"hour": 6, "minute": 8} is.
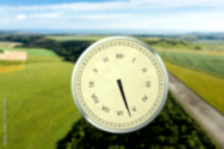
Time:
{"hour": 5, "minute": 27}
